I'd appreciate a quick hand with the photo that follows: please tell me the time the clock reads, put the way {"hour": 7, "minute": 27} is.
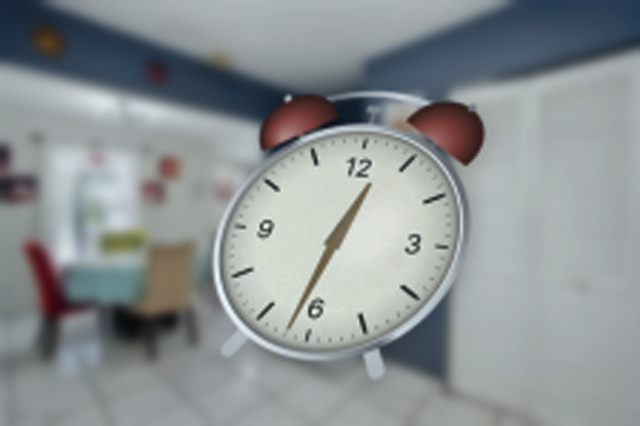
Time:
{"hour": 12, "minute": 32}
